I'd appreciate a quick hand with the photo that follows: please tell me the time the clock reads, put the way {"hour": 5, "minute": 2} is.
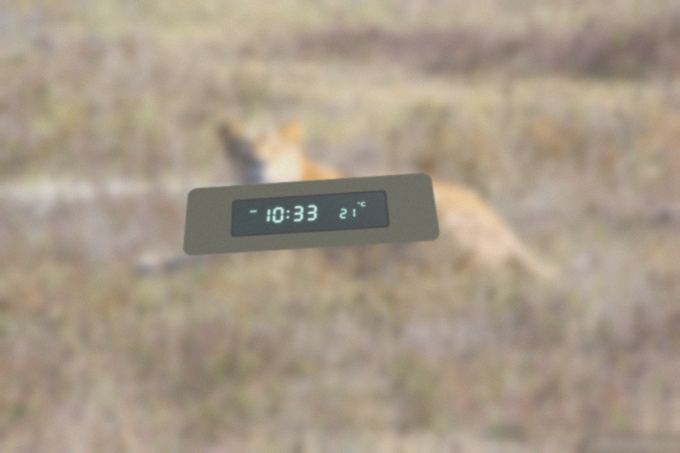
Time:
{"hour": 10, "minute": 33}
